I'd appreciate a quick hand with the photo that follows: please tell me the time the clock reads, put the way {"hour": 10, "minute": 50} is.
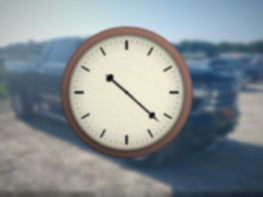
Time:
{"hour": 10, "minute": 22}
